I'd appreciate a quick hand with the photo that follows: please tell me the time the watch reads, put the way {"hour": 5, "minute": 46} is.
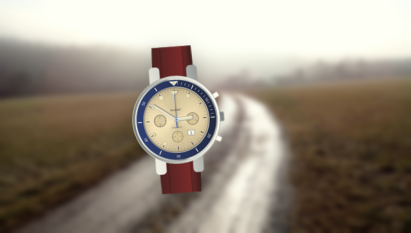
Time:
{"hour": 2, "minute": 51}
